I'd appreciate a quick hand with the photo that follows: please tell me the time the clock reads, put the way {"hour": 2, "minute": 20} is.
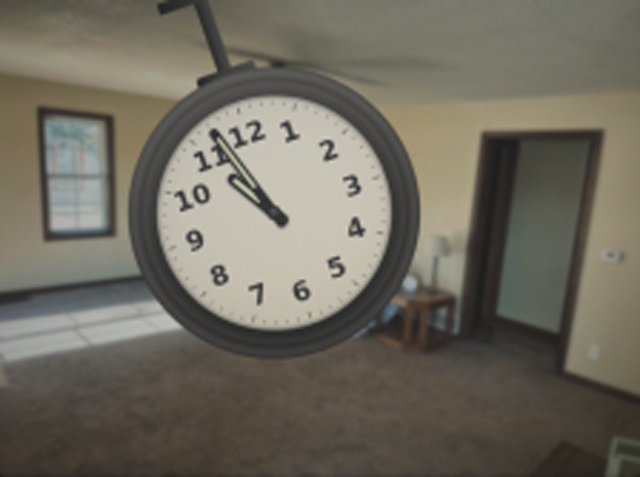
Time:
{"hour": 10, "minute": 57}
